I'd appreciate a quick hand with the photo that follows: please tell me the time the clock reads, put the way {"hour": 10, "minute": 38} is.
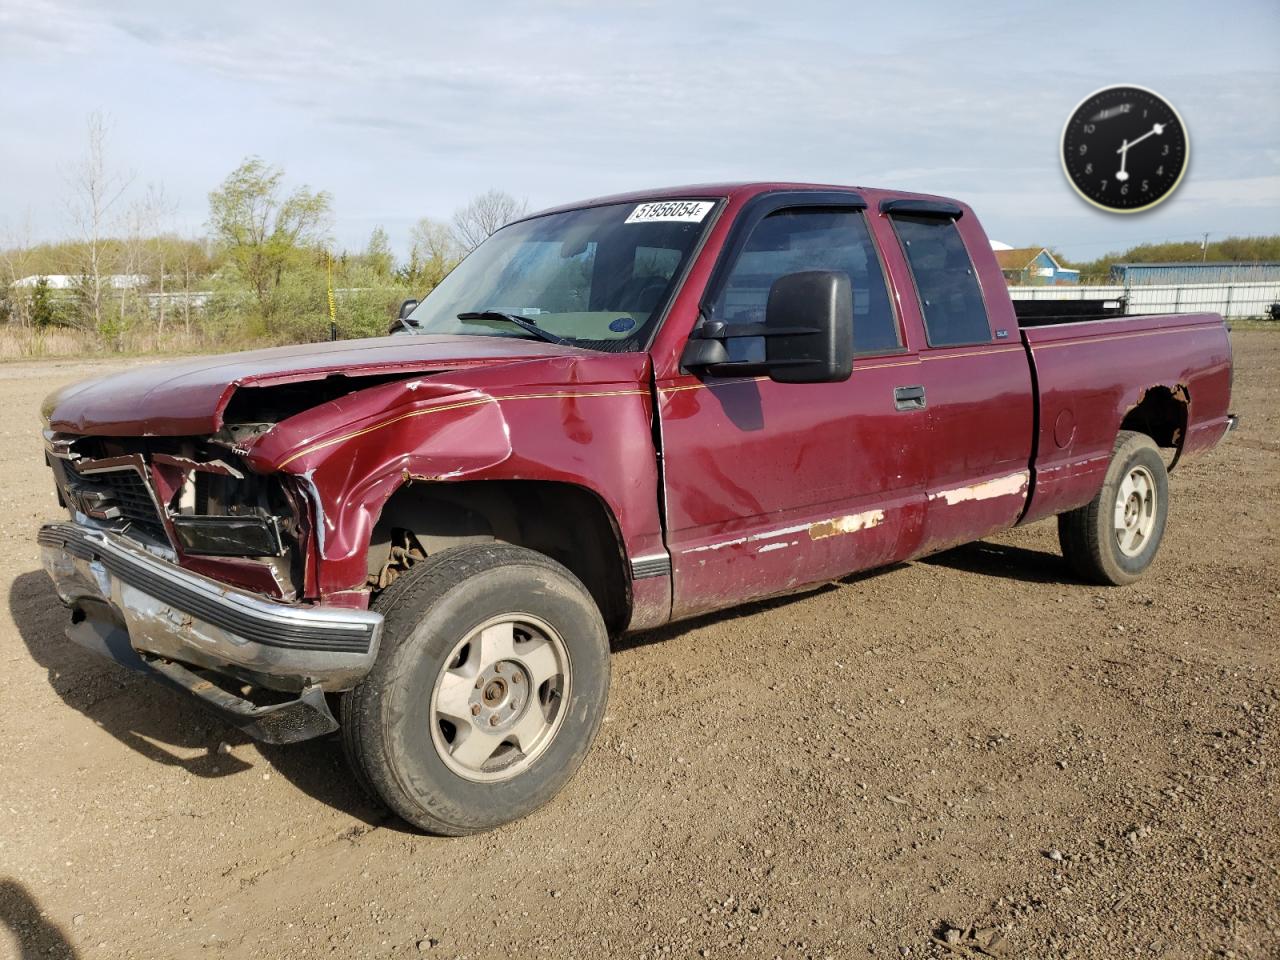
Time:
{"hour": 6, "minute": 10}
